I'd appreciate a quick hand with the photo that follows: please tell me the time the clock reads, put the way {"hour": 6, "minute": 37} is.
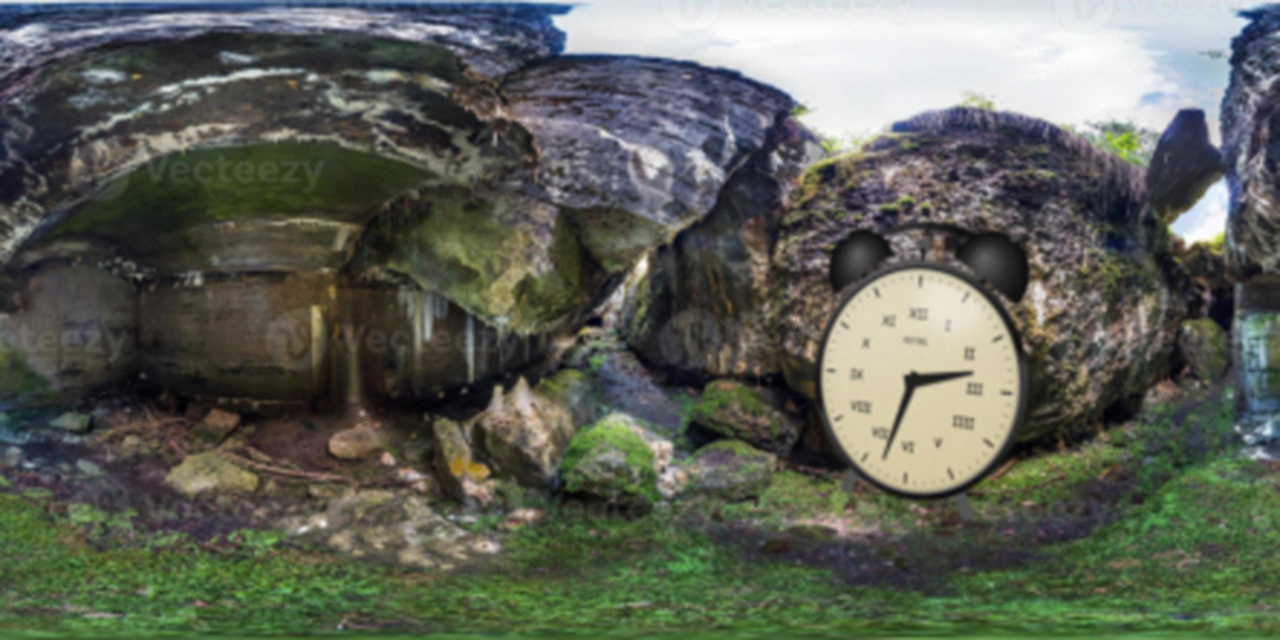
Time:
{"hour": 2, "minute": 33}
